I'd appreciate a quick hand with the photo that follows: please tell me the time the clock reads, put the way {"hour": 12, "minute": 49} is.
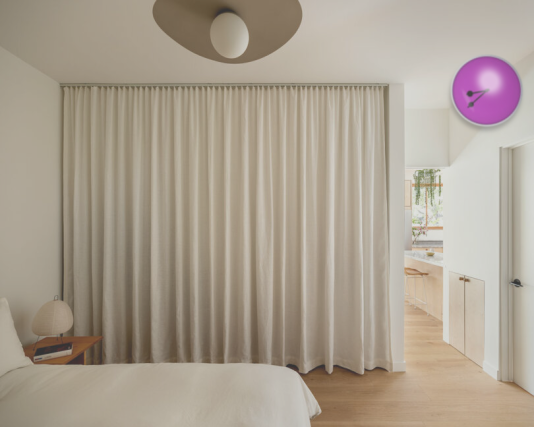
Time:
{"hour": 8, "minute": 38}
